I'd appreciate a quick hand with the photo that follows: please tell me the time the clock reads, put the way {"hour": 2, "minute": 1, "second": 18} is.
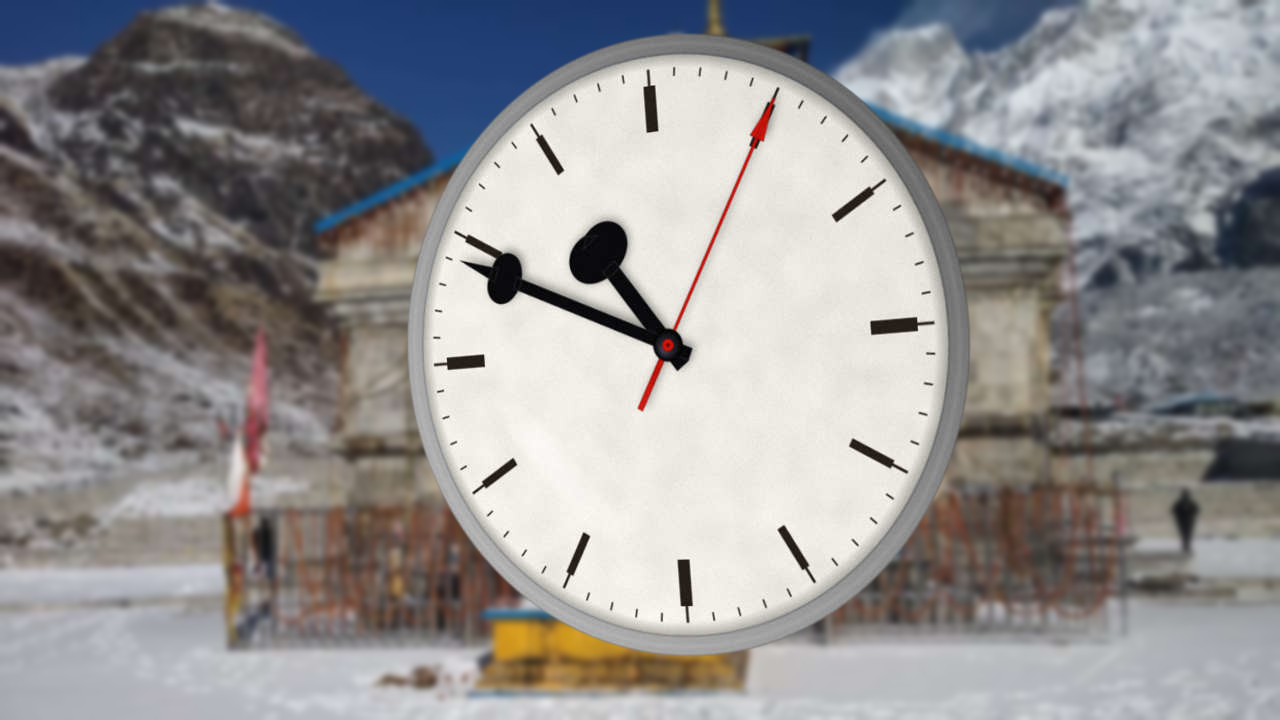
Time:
{"hour": 10, "minute": 49, "second": 5}
